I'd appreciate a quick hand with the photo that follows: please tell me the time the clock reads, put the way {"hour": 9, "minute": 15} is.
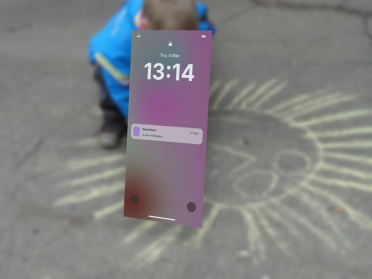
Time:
{"hour": 13, "minute": 14}
